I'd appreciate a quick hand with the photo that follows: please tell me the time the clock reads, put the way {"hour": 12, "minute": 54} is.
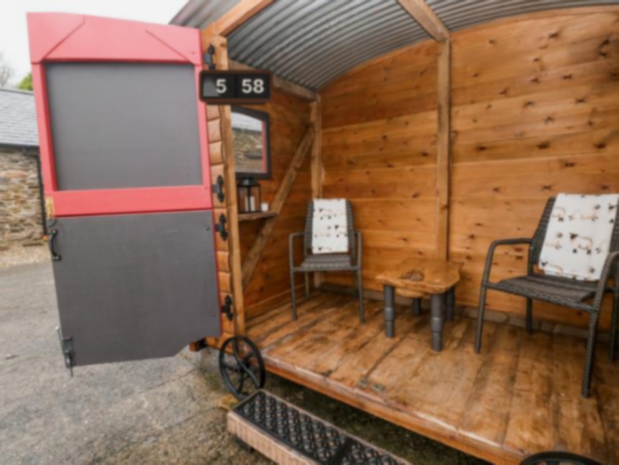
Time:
{"hour": 5, "minute": 58}
